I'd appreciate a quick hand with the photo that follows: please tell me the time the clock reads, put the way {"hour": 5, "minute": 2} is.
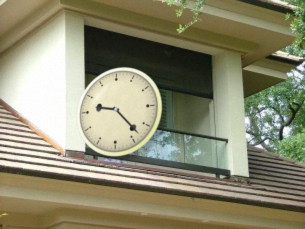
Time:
{"hour": 9, "minute": 23}
